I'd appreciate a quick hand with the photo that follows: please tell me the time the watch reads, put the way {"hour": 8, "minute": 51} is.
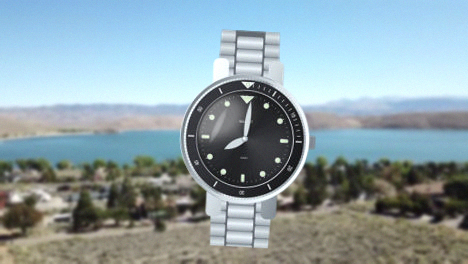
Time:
{"hour": 8, "minute": 1}
